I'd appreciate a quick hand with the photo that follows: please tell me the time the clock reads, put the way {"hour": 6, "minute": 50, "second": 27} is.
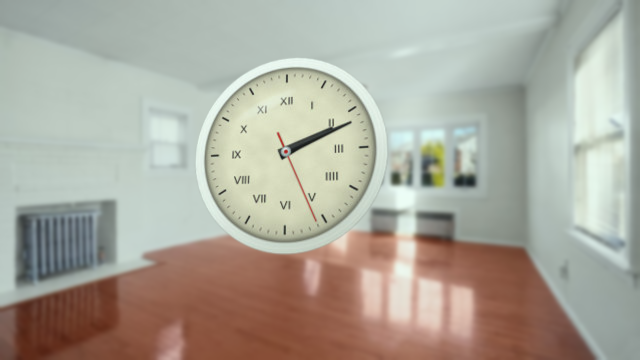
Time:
{"hour": 2, "minute": 11, "second": 26}
